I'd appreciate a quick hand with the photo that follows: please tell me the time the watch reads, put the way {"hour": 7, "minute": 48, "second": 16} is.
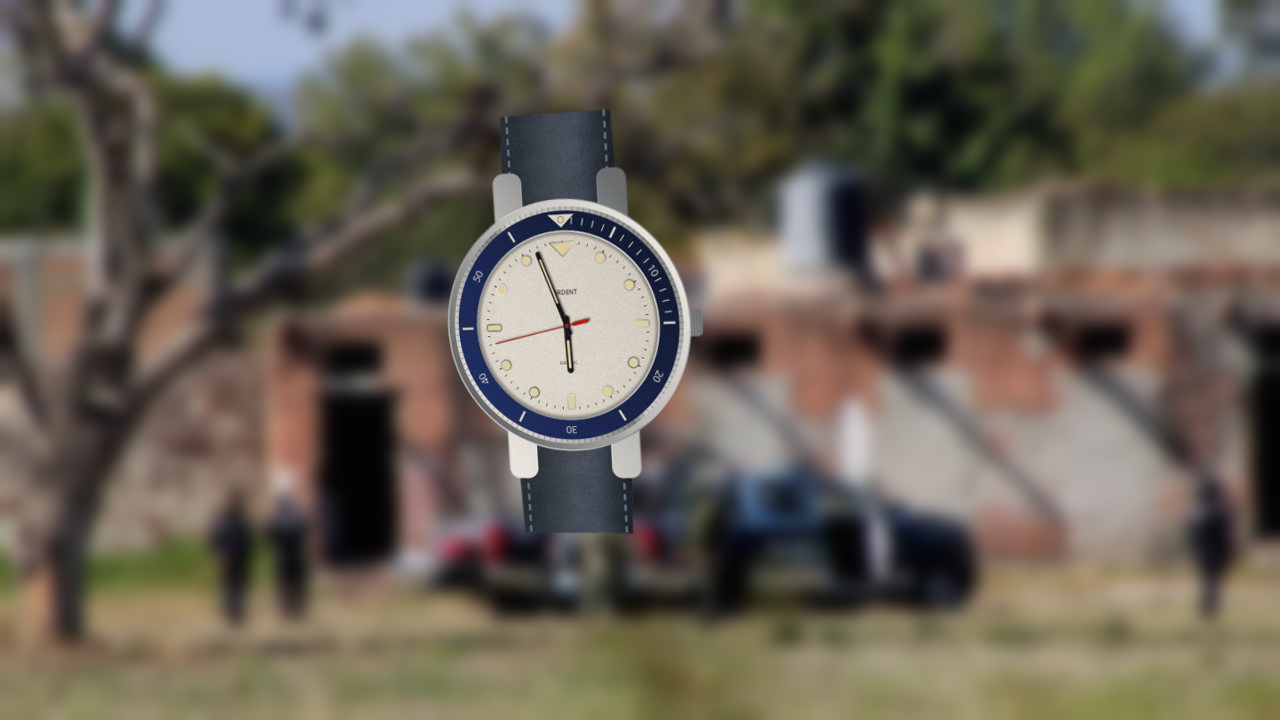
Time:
{"hour": 5, "minute": 56, "second": 43}
